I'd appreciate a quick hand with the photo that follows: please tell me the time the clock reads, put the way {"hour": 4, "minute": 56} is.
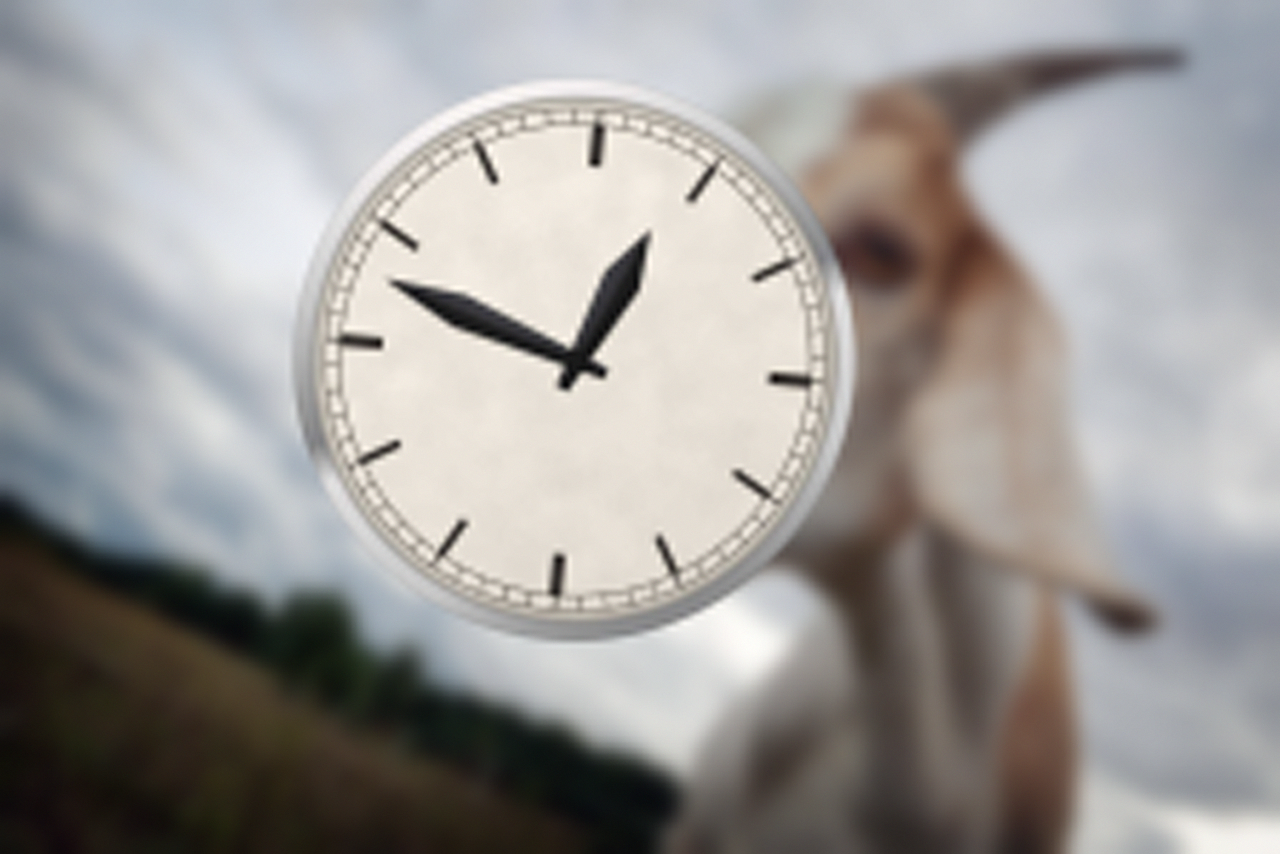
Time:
{"hour": 12, "minute": 48}
